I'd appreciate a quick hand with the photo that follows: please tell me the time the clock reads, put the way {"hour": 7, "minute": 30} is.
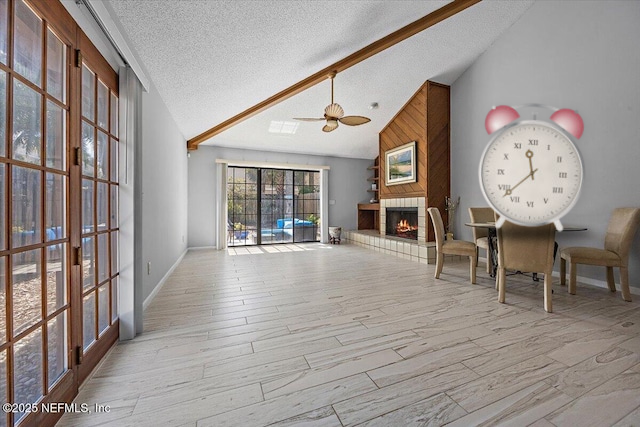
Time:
{"hour": 11, "minute": 38}
